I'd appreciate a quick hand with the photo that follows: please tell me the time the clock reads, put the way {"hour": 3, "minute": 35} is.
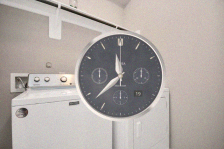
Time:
{"hour": 11, "minute": 38}
